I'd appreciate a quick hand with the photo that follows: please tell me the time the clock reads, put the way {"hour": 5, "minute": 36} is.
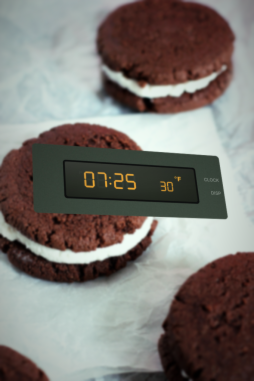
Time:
{"hour": 7, "minute": 25}
